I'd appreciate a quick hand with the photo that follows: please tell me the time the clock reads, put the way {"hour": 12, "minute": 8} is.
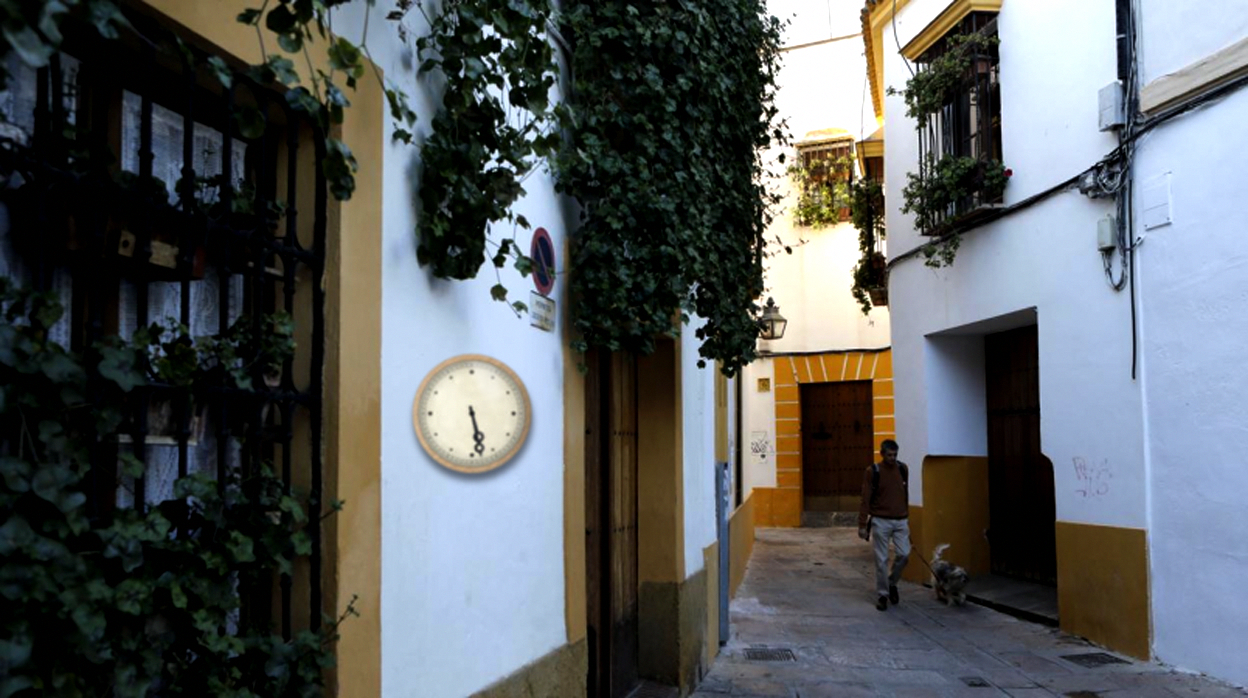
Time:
{"hour": 5, "minute": 28}
